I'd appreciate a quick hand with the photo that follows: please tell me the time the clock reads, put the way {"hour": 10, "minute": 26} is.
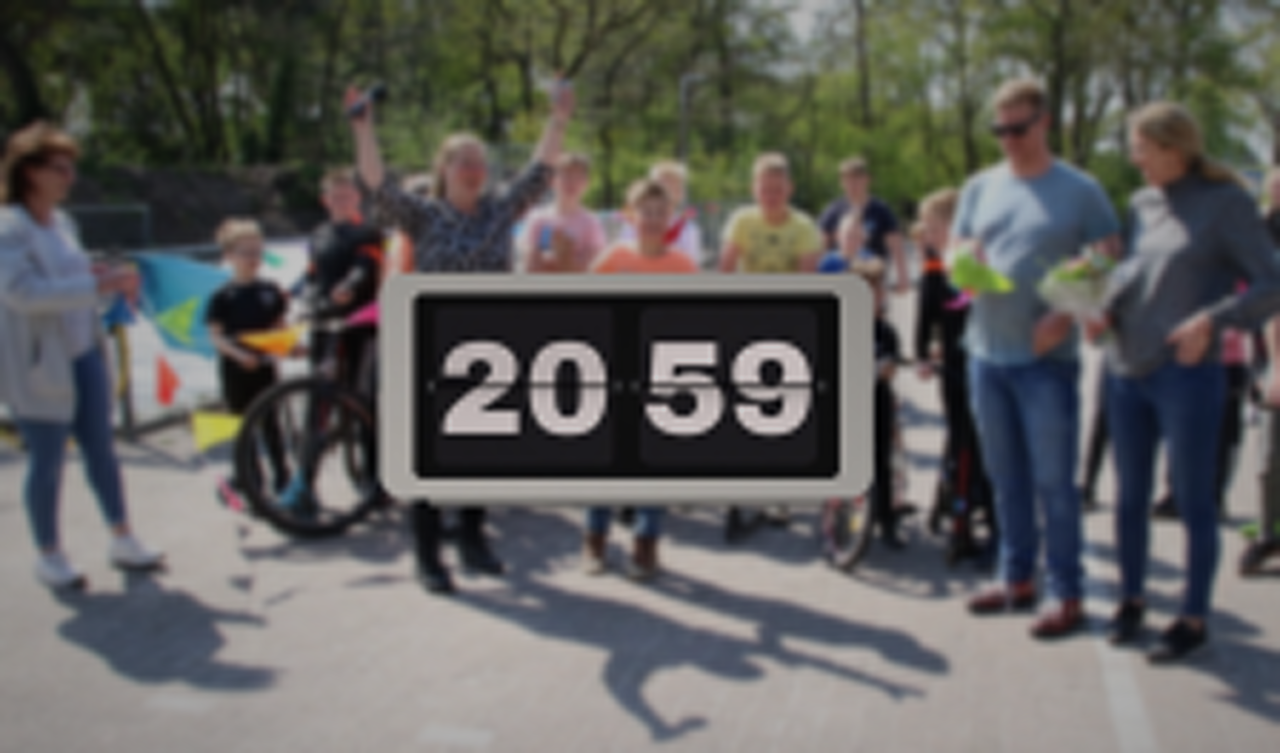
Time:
{"hour": 20, "minute": 59}
